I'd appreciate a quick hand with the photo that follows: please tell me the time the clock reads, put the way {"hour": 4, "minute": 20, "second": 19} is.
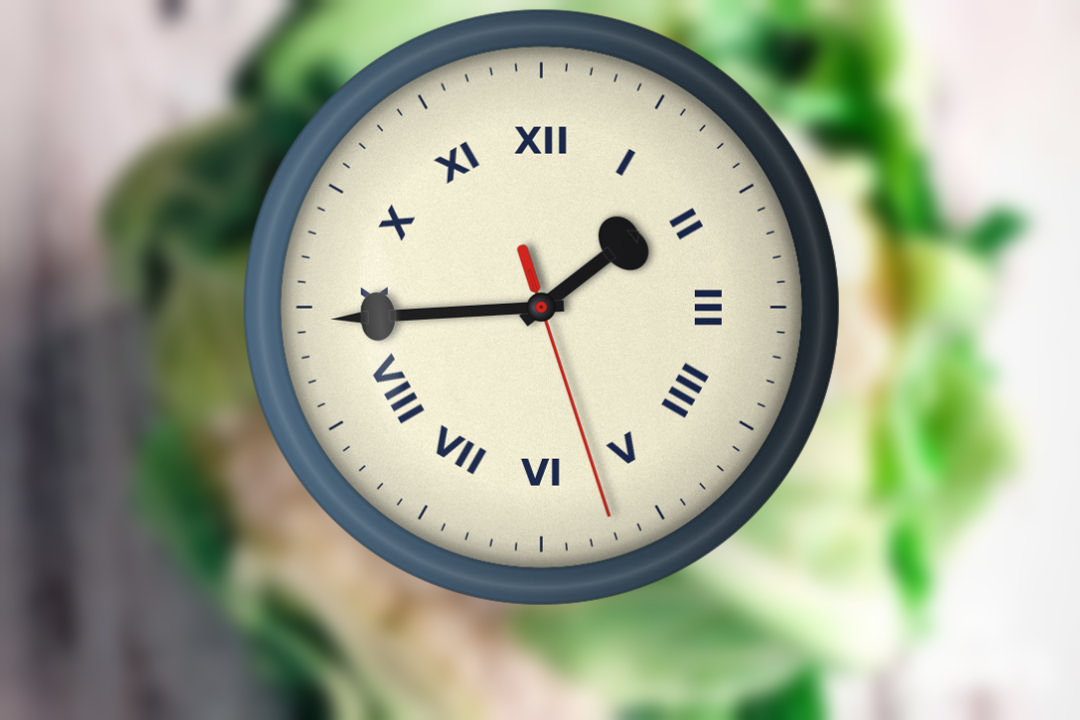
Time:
{"hour": 1, "minute": 44, "second": 27}
